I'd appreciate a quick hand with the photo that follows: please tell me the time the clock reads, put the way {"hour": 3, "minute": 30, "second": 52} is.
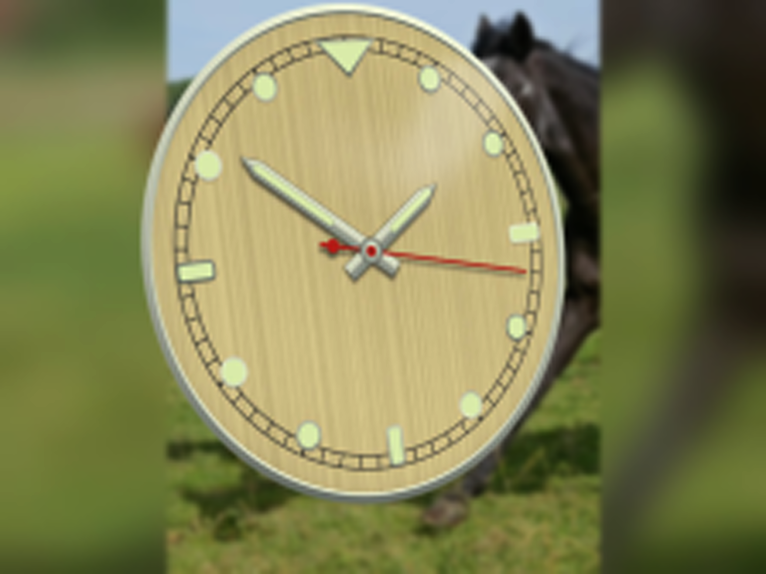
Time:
{"hour": 1, "minute": 51, "second": 17}
